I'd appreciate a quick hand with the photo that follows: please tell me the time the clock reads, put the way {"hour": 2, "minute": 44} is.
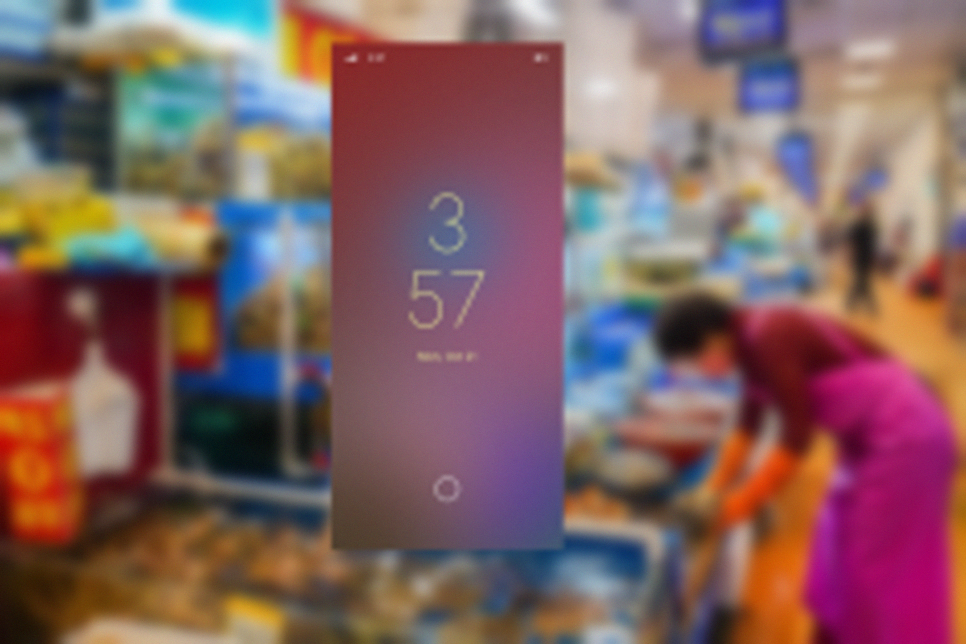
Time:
{"hour": 3, "minute": 57}
